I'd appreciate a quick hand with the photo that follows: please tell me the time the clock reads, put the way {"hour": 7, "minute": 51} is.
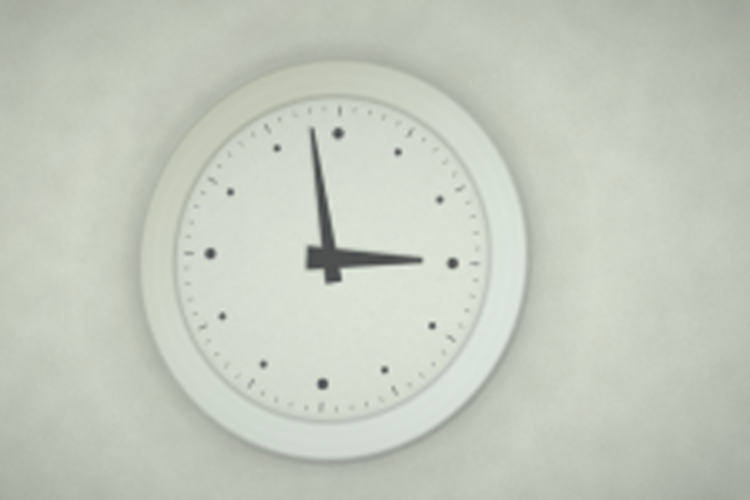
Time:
{"hour": 2, "minute": 58}
